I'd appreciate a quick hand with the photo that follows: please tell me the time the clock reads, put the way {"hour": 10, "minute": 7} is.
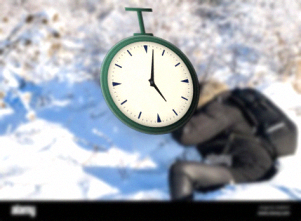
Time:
{"hour": 5, "minute": 2}
